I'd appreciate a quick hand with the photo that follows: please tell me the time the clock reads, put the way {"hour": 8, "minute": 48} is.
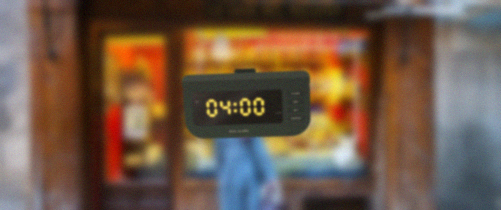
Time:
{"hour": 4, "minute": 0}
